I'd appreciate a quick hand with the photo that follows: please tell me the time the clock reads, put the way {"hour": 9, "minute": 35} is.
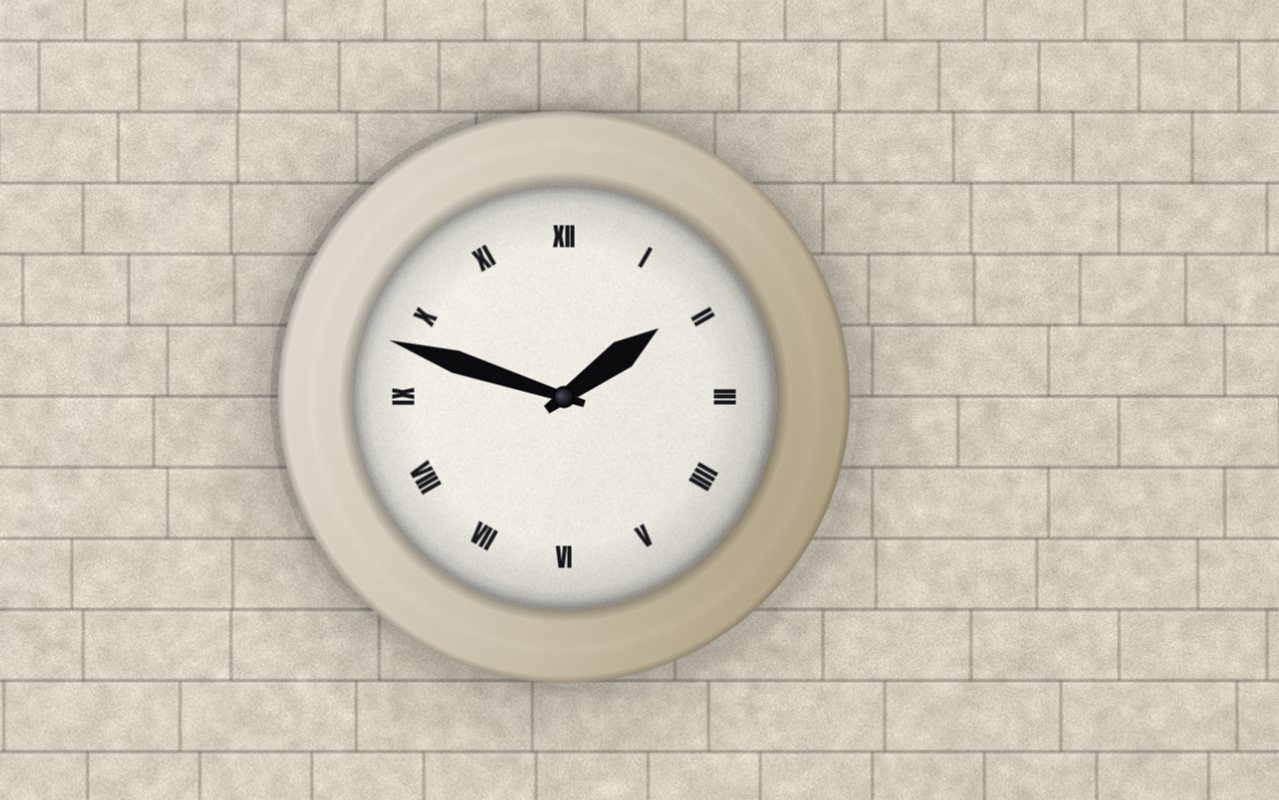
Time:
{"hour": 1, "minute": 48}
